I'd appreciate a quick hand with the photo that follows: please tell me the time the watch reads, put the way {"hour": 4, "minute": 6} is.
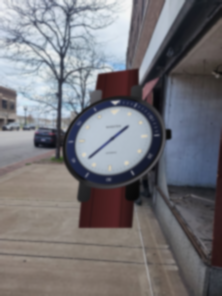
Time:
{"hour": 1, "minute": 38}
